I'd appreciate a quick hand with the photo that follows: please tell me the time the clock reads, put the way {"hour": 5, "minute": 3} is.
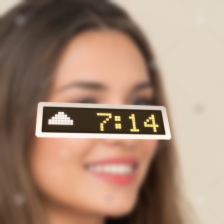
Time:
{"hour": 7, "minute": 14}
